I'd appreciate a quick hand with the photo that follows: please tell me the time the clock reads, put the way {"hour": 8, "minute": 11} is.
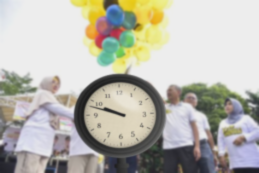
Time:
{"hour": 9, "minute": 48}
